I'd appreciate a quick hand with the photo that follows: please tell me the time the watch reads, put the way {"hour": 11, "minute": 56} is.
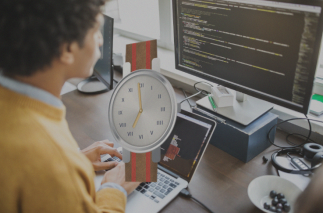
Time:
{"hour": 6, "minute": 59}
